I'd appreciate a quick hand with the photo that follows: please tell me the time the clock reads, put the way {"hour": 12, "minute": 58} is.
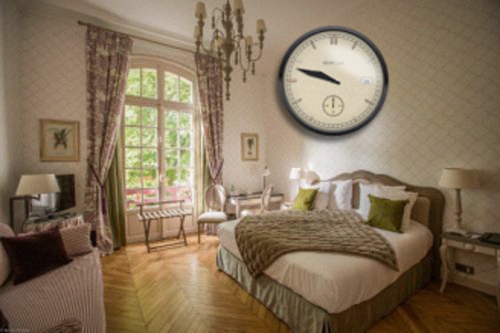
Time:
{"hour": 9, "minute": 48}
